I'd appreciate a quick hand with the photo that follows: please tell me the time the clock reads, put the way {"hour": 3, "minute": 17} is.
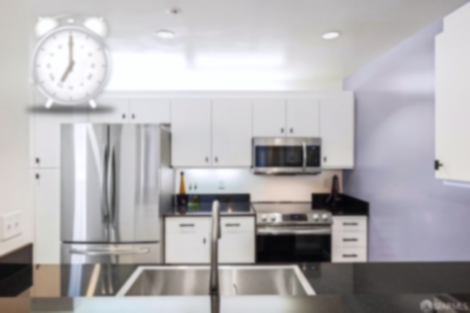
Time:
{"hour": 7, "minute": 0}
